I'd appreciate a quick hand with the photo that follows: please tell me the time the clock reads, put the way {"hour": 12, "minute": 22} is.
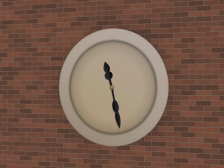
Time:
{"hour": 11, "minute": 28}
